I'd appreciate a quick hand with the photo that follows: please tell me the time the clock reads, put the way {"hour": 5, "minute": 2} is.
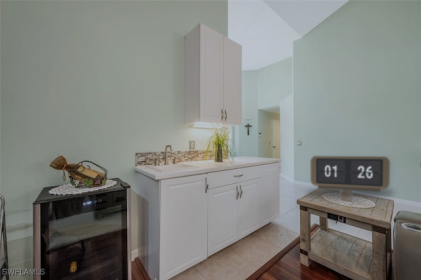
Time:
{"hour": 1, "minute": 26}
